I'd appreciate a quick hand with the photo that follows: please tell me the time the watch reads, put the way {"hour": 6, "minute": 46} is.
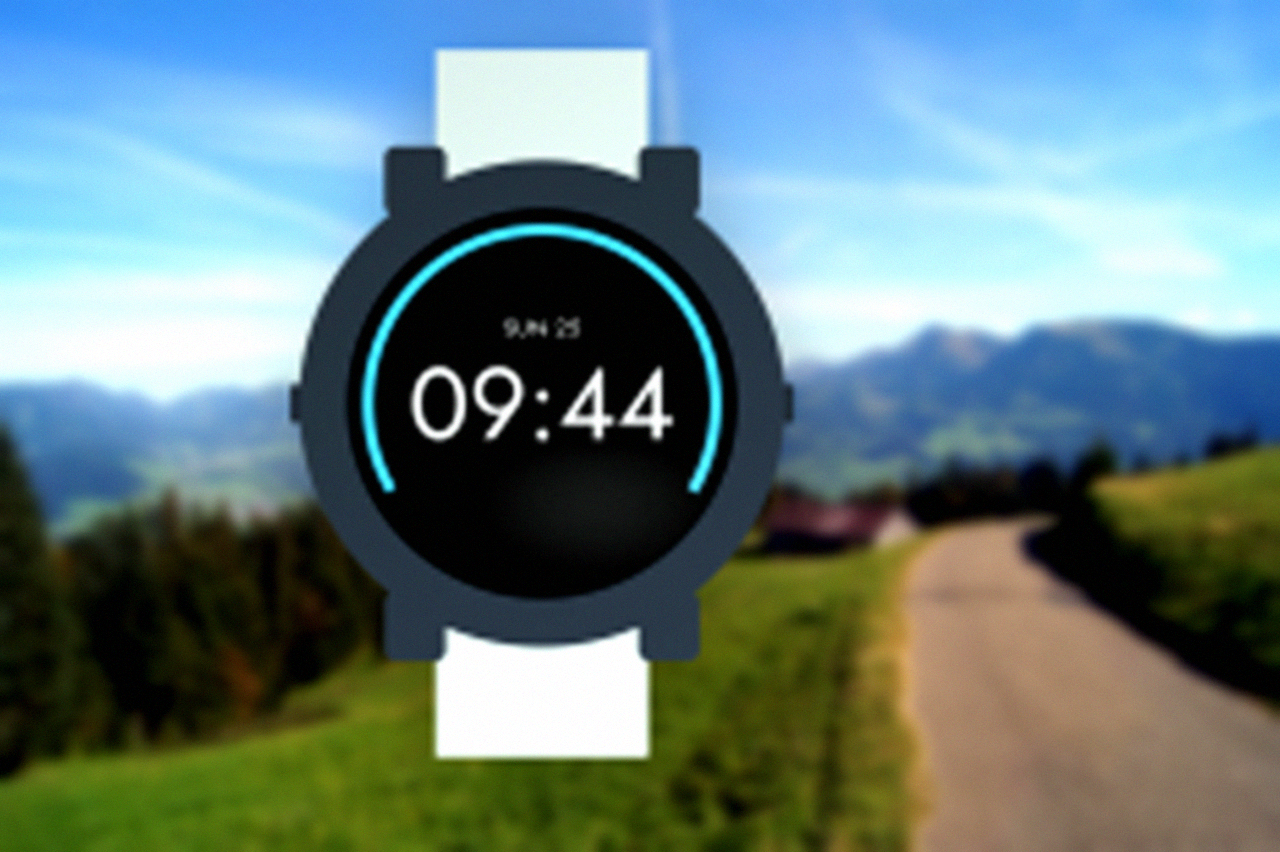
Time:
{"hour": 9, "minute": 44}
